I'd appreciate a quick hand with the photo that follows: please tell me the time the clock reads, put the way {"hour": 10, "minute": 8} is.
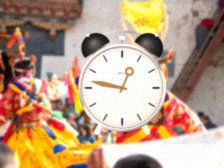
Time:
{"hour": 12, "minute": 47}
